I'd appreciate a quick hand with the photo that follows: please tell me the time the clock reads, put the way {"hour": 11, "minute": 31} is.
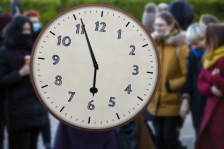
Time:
{"hour": 5, "minute": 56}
